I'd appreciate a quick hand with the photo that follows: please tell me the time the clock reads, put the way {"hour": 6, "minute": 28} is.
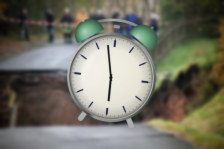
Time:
{"hour": 5, "minute": 58}
